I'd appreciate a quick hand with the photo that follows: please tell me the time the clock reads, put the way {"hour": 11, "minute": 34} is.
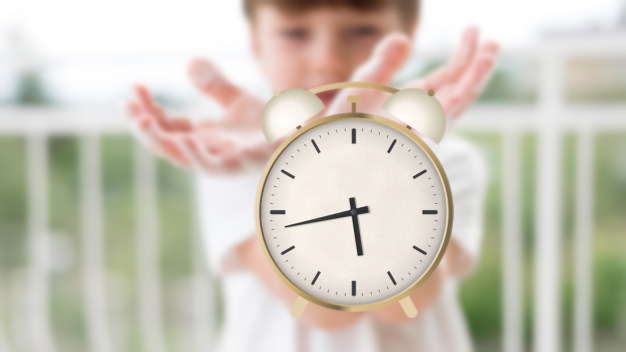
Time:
{"hour": 5, "minute": 43}
